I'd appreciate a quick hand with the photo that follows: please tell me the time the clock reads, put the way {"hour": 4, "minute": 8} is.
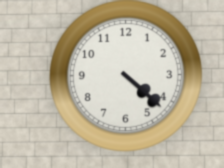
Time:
{"hour": 4, "minute": 22}
